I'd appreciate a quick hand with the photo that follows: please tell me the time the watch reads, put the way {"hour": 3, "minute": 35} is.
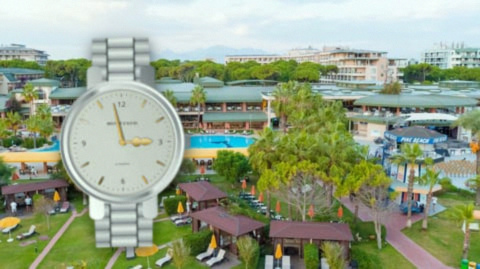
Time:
{"hour": 2, "minute": 58}
